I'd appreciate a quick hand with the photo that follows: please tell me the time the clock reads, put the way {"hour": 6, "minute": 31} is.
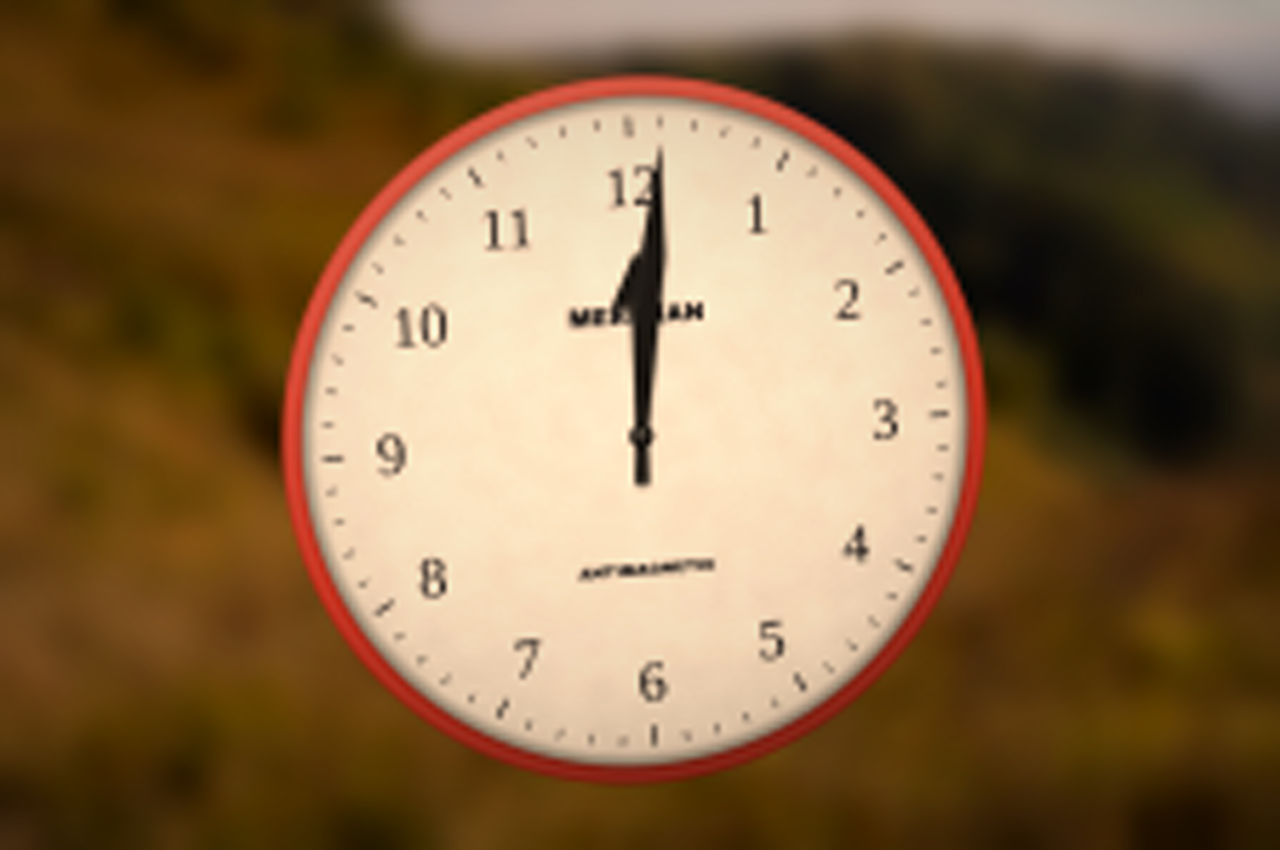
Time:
{"hour": 12, "minute": 1}
